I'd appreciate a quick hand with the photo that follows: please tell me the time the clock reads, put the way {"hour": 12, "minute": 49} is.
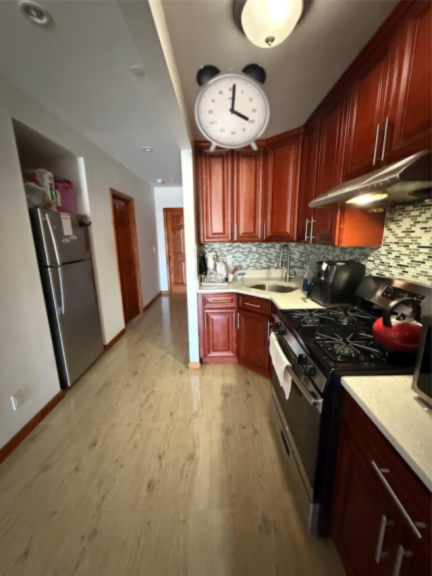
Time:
{"hour": 4, "minute": 1}
